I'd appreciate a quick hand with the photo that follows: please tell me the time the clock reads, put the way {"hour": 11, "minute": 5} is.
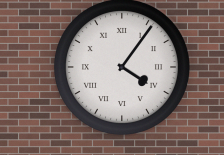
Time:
{"hour": 4, "minute": 6}
